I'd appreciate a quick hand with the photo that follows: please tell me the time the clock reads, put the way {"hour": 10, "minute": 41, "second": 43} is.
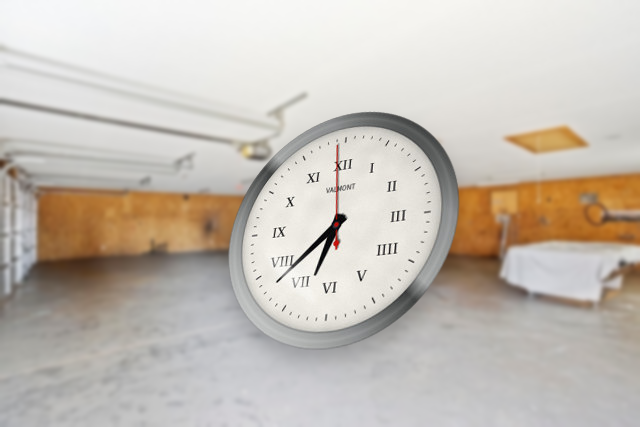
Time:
{"hour": 6, "minute": 37, "second": 59}
